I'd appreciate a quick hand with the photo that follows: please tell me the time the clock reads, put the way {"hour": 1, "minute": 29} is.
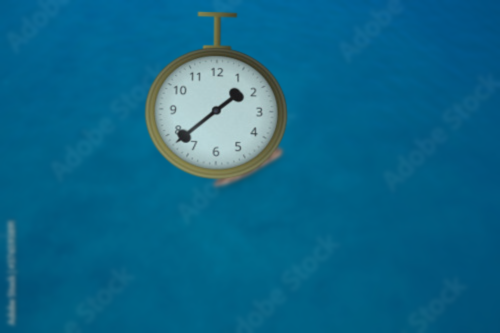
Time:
{"hour": 1, "minute": 38}
